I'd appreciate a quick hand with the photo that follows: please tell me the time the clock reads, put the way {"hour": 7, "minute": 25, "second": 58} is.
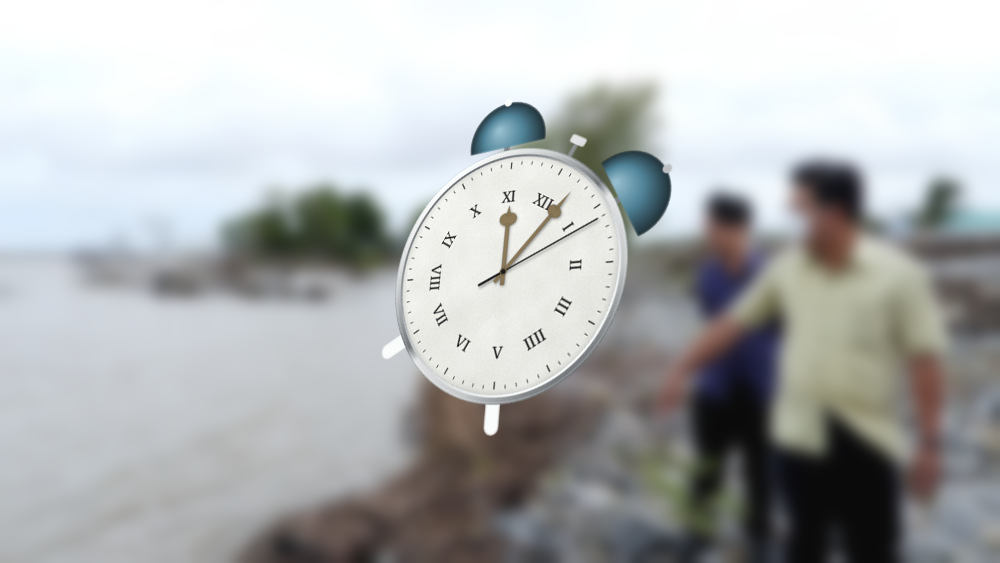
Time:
{"hour": 11, "minute": 2, "second": 6}
